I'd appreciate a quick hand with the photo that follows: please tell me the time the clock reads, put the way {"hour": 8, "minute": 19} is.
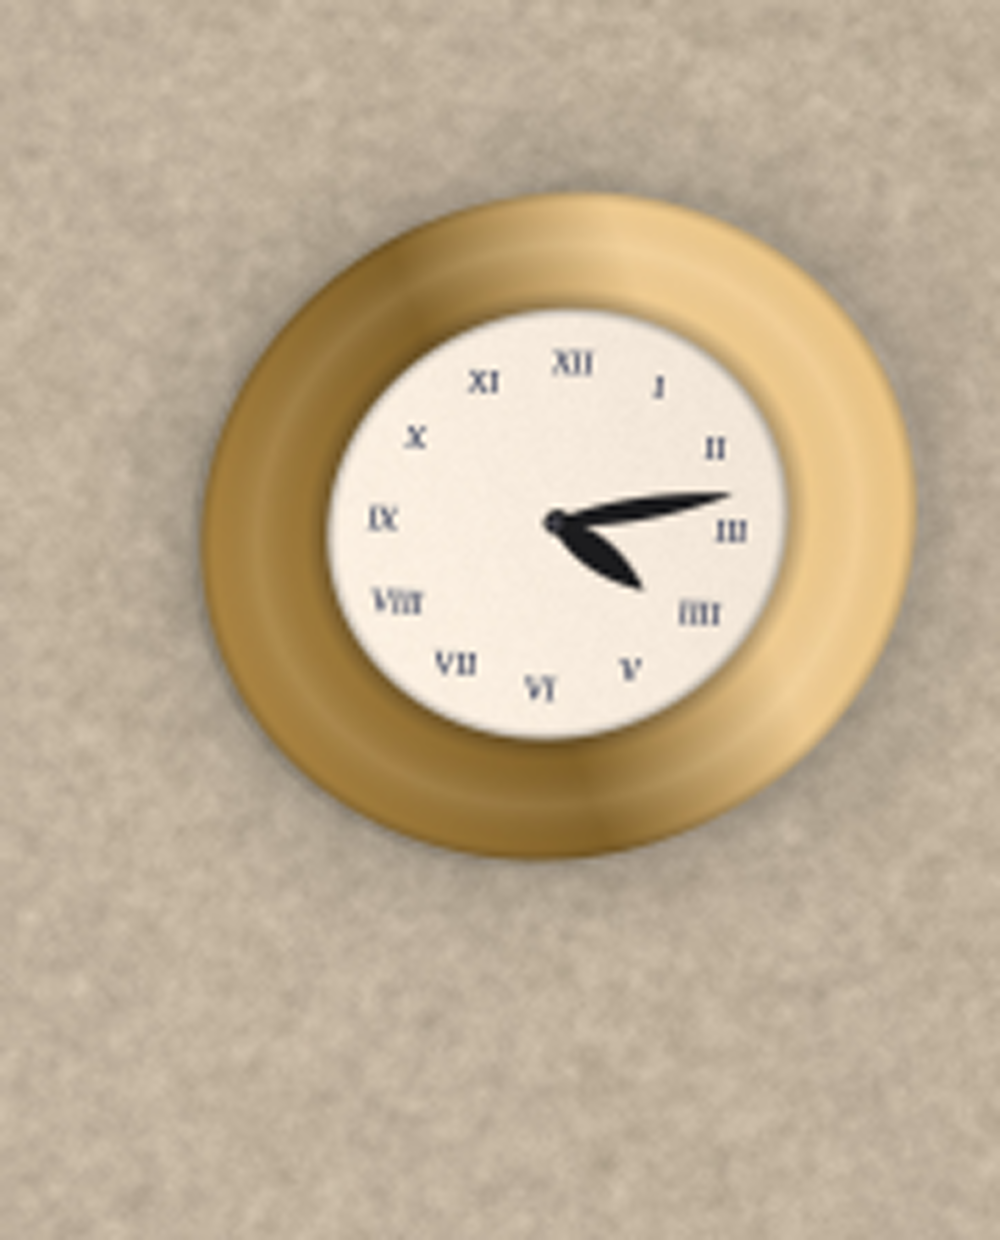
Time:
{"hour": 4, "minute": 13}
